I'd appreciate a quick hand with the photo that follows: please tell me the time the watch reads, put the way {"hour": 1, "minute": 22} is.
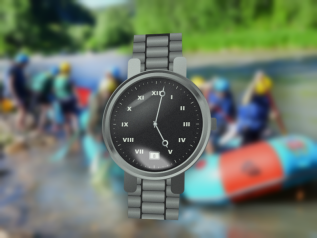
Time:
{"hour": 5, "minute": 2}
